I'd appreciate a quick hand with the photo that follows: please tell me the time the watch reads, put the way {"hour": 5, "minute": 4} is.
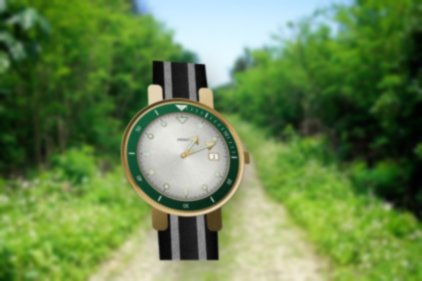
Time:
{"hour": 1, "minute": 11}
